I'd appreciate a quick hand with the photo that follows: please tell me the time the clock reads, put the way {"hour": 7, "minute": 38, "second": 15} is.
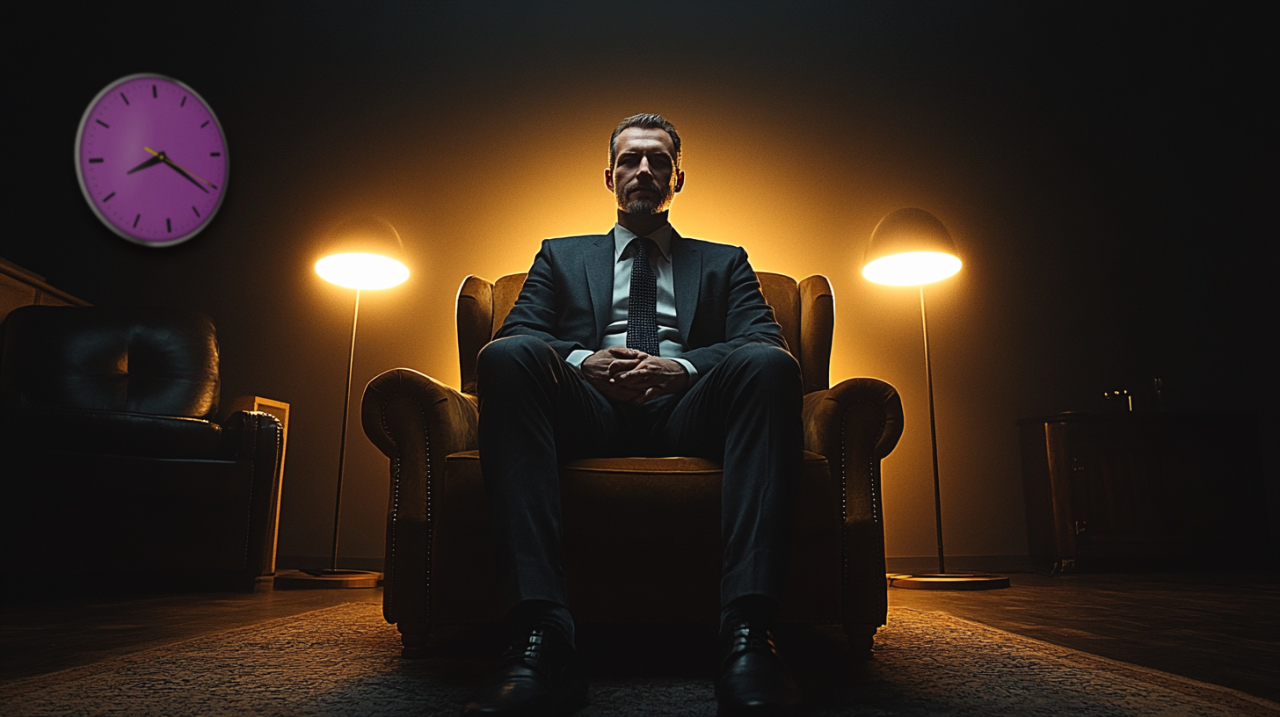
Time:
{"hour": 8, "minute": 21, "second": 20}
